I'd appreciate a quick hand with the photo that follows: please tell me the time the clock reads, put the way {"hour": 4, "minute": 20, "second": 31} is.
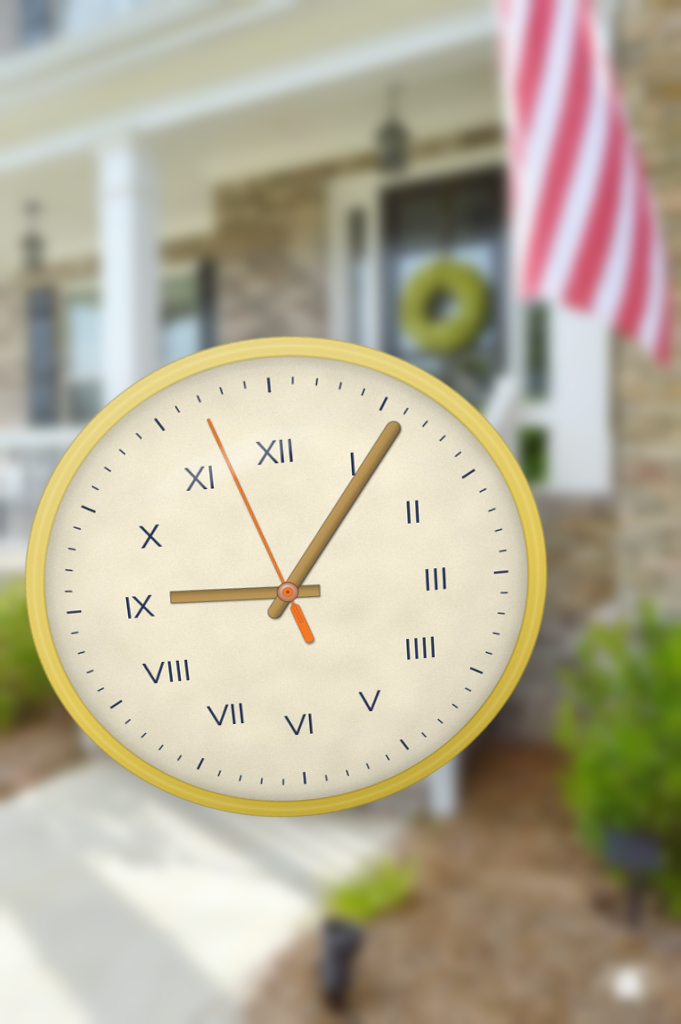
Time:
{"hour": 9, "minute": 5, "second": 57}
